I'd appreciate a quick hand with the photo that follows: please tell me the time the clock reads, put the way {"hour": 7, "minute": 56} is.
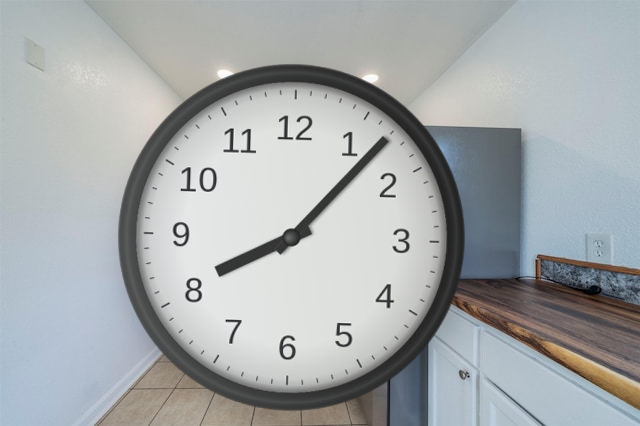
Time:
{"hour": 8, "minute": 7}
